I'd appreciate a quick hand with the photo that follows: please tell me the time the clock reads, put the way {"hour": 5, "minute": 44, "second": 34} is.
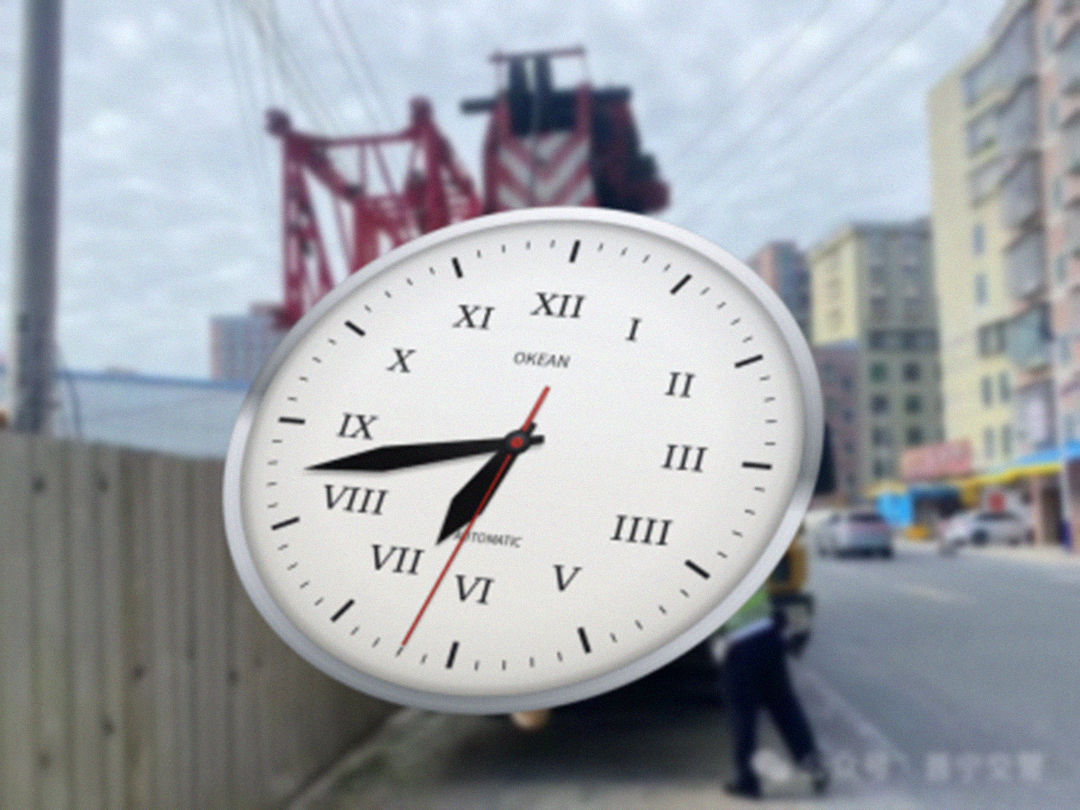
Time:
{"hour": 6, "minute": 42, "second": 32}
